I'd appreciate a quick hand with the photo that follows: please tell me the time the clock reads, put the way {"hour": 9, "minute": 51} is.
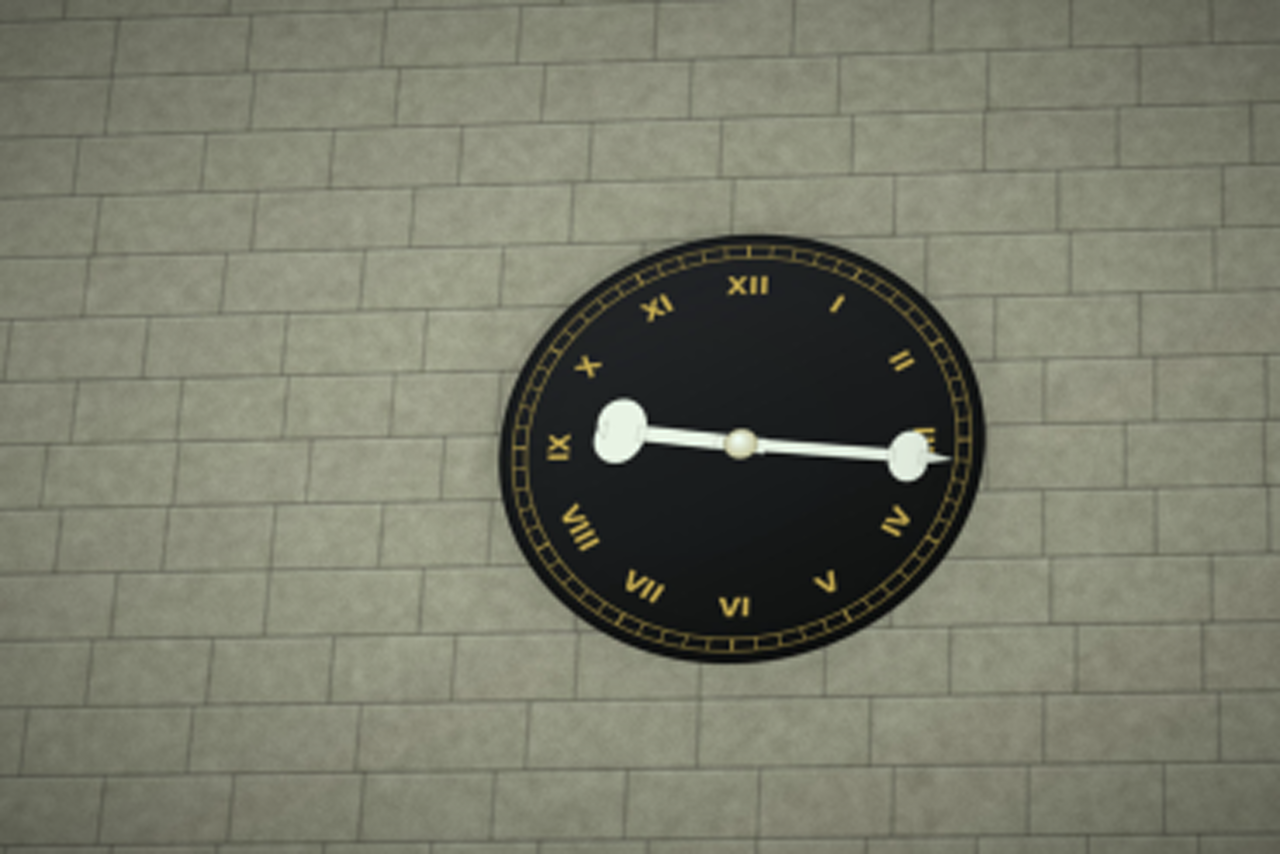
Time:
{"hour": 9, "minute": 16}
